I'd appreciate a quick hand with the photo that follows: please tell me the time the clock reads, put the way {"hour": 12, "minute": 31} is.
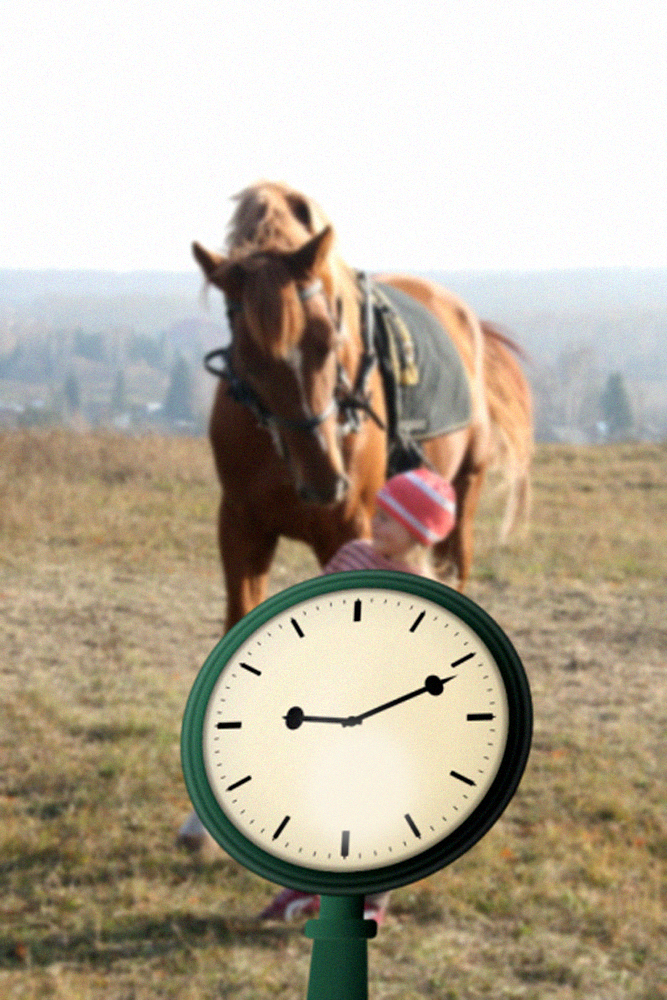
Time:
{"hour": 9, "minute": 11}
